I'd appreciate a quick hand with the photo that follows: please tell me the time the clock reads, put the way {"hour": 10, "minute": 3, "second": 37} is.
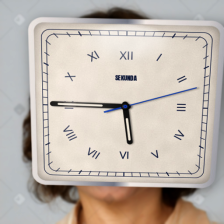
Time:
{"hour": 5, "minute": 45, "second": 12}
